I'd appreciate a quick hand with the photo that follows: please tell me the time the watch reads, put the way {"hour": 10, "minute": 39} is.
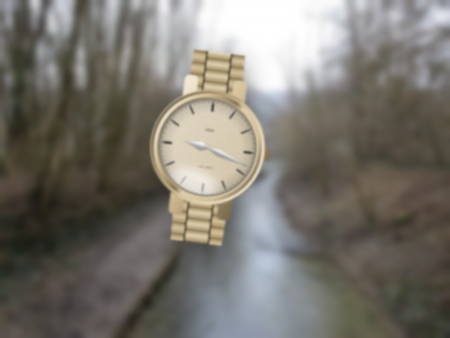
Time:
{"hour": 9, "minute": 18}
